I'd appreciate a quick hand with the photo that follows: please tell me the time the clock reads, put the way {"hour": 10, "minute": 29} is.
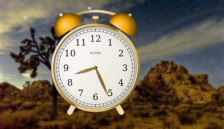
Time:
{"hour": 8, "minute": 26}
